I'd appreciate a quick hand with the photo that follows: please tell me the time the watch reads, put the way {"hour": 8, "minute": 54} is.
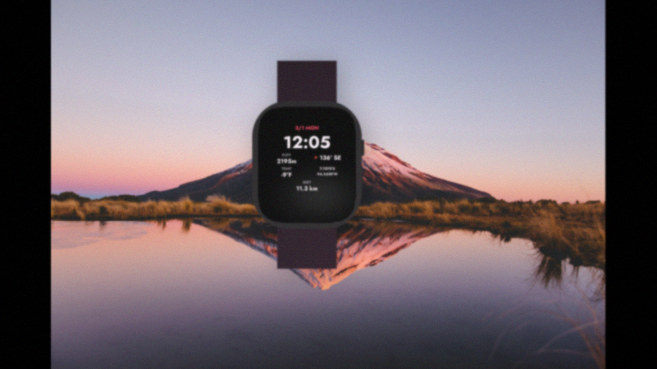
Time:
{"hour": 12, "minute": 5}
